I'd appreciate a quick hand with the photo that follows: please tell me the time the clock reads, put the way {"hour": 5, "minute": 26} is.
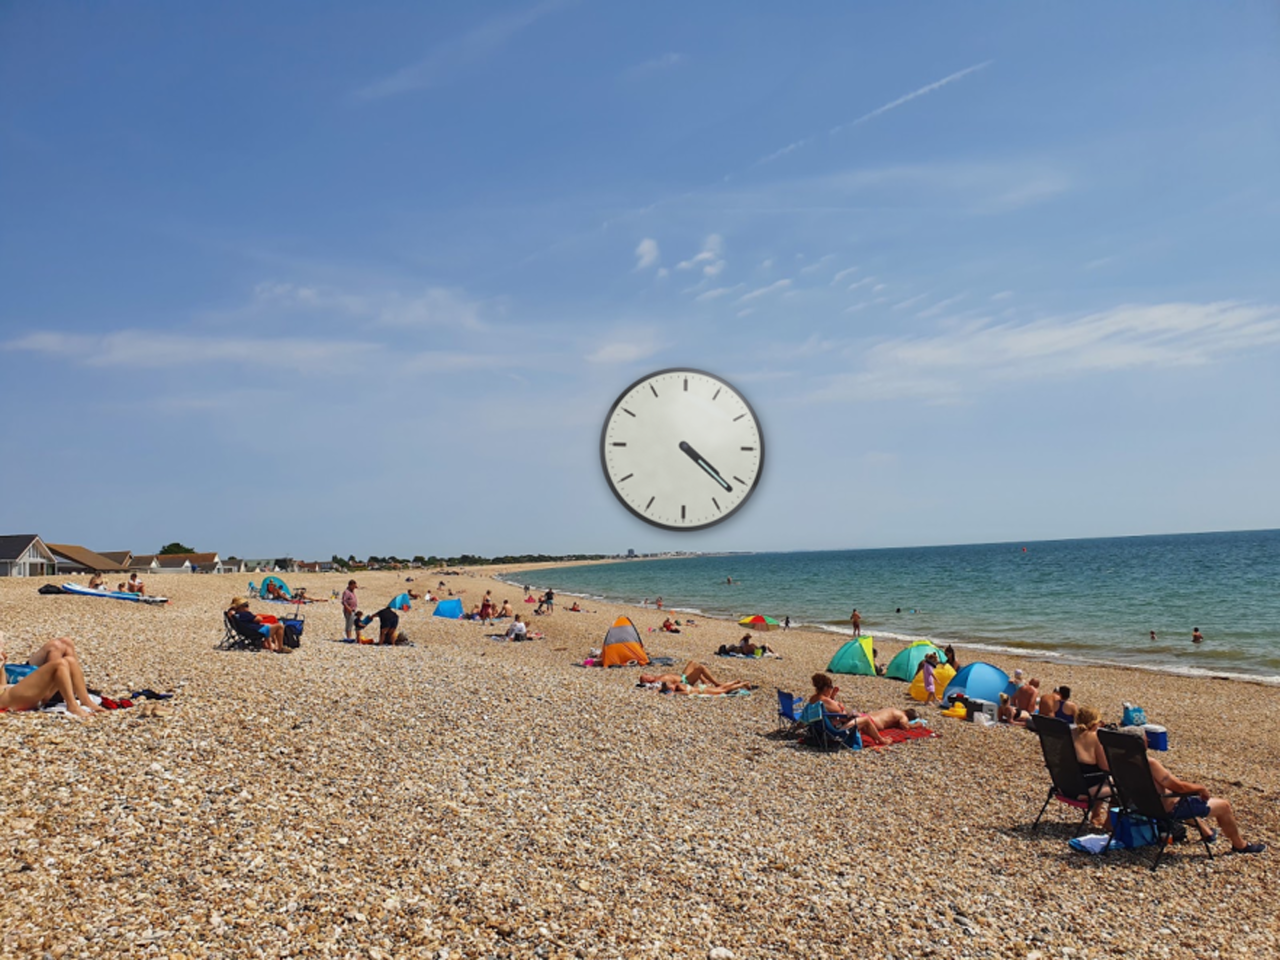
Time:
{"hour": 4, "minute": 22}
